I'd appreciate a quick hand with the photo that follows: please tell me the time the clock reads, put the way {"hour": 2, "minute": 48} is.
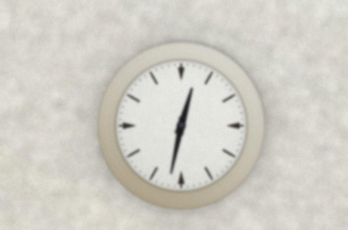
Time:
{"hour": 12, "minute": 32}
